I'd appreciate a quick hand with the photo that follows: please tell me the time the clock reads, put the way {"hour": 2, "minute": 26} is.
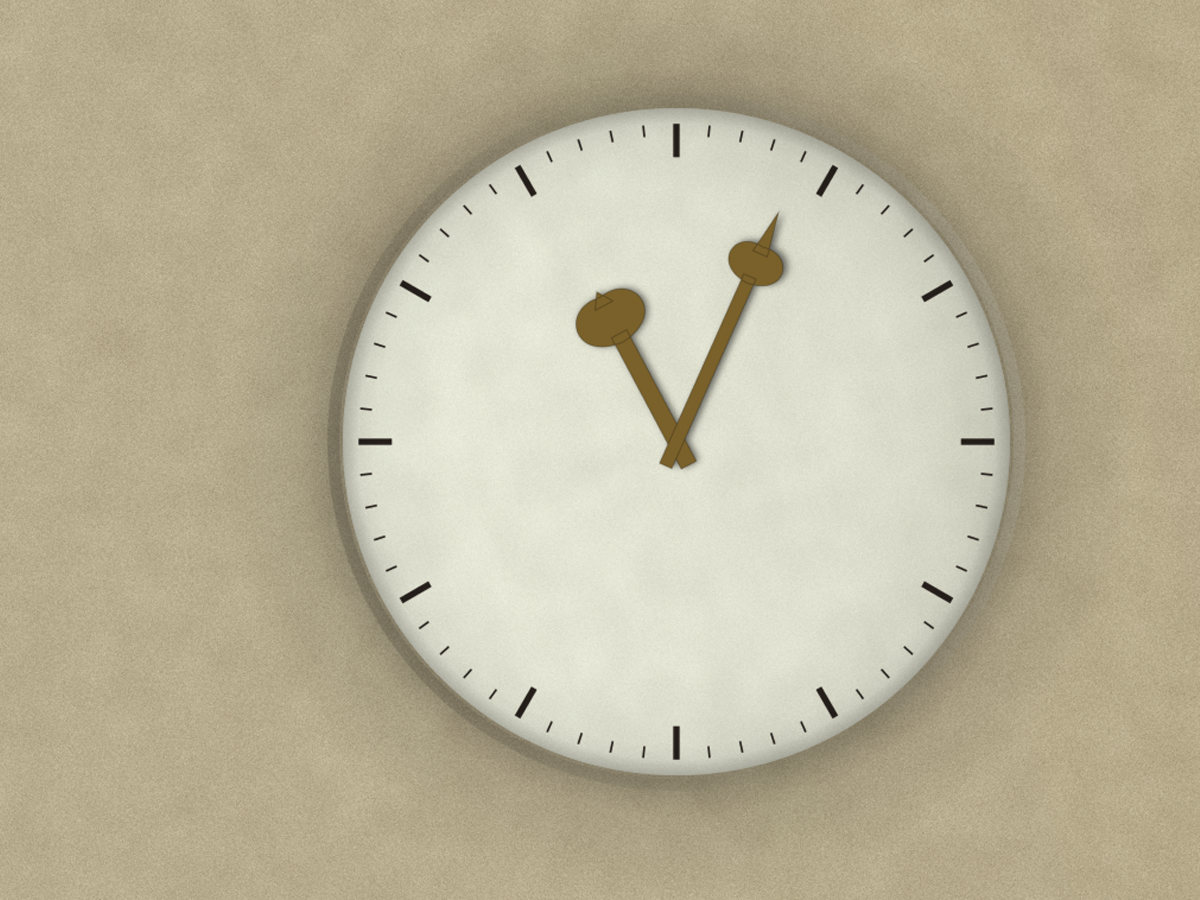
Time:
{"hour": 11, "minute": 4}
